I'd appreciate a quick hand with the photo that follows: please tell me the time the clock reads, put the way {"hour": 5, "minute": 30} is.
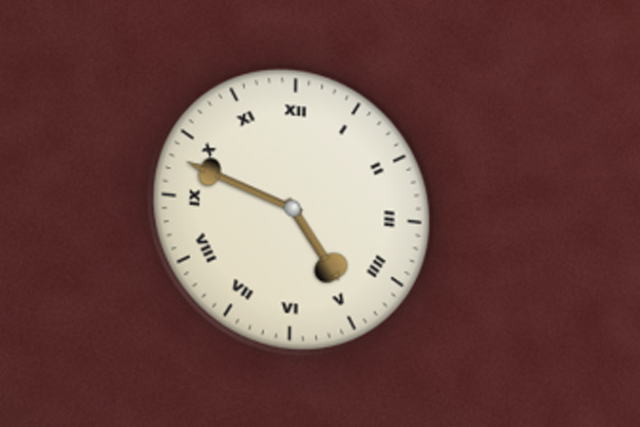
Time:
{"hour": 4, "minute": 48}
